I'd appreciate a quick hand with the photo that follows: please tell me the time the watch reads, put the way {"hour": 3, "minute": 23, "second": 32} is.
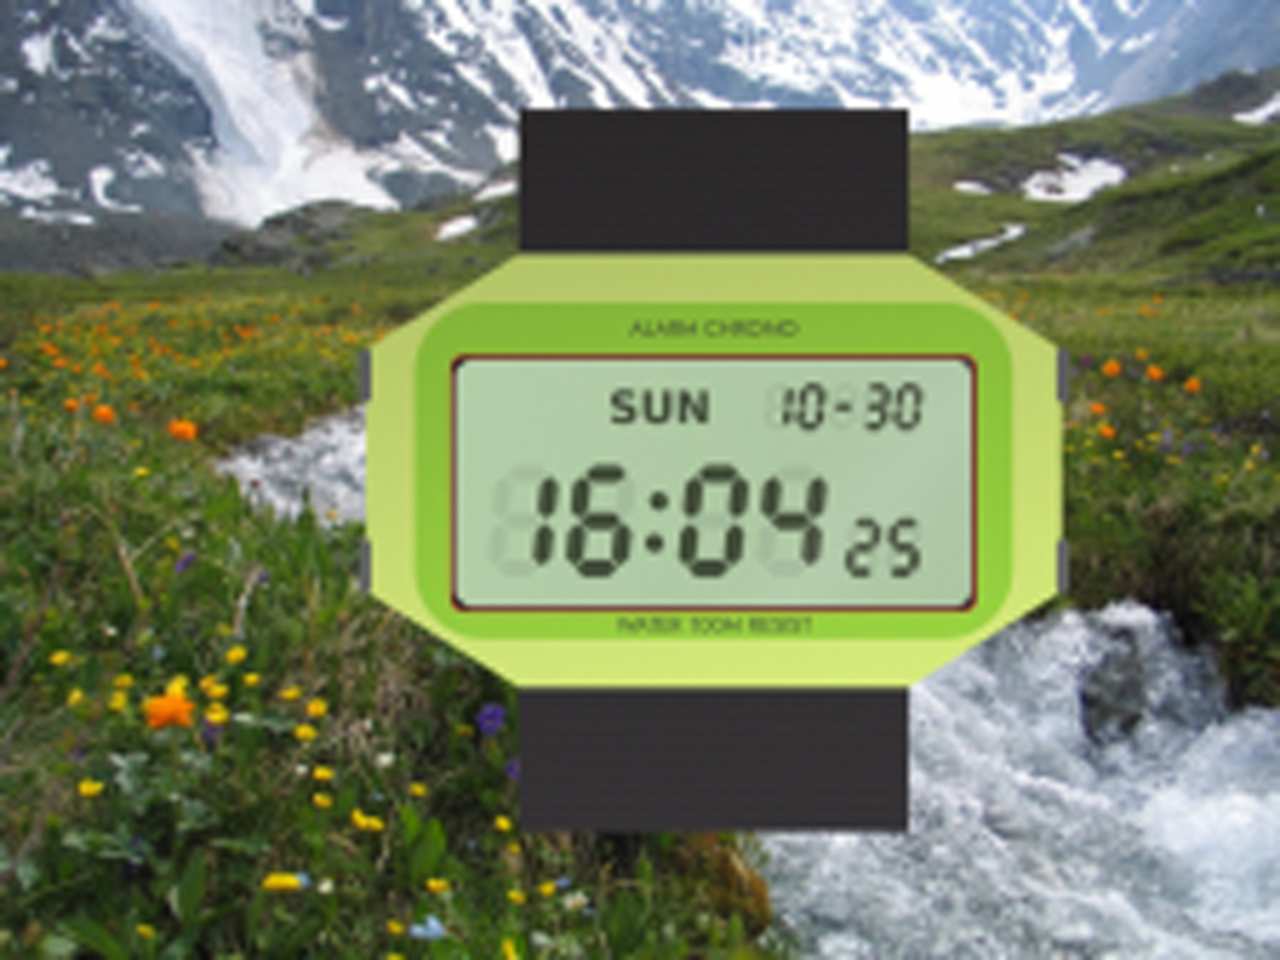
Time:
{"hour": 16, "minute": 4, "second": 25}
